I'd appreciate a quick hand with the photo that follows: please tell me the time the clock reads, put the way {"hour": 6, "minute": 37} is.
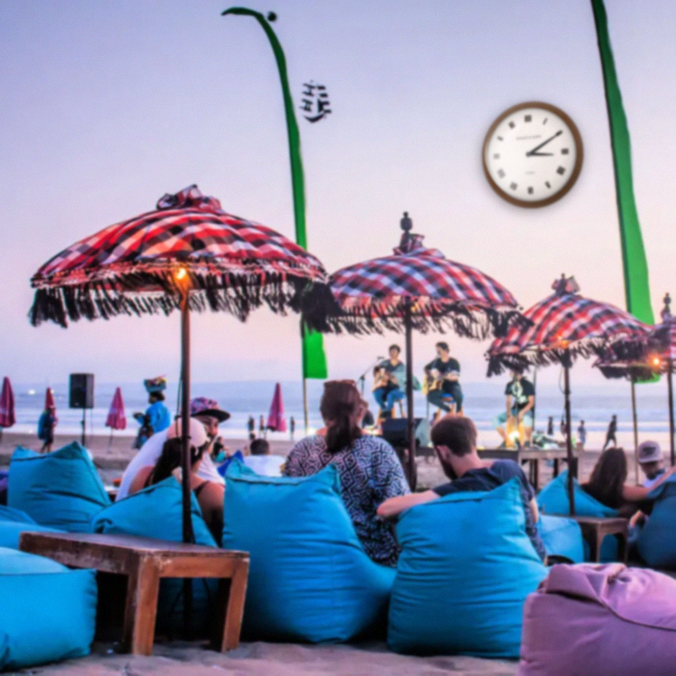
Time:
{"hour": 3, "minute": 10}
